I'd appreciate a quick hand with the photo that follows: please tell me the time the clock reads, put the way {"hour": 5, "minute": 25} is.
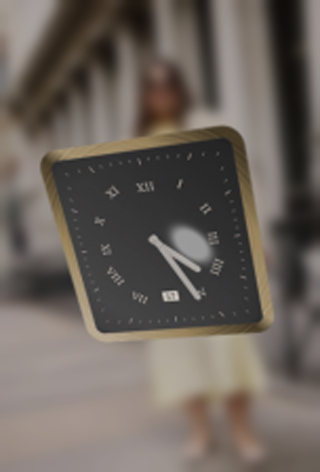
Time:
{"hour": 4, "minute": 26}
